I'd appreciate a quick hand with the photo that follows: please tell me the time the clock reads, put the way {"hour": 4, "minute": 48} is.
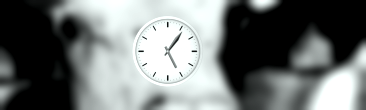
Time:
{"hour": 5, "minute": 6}
